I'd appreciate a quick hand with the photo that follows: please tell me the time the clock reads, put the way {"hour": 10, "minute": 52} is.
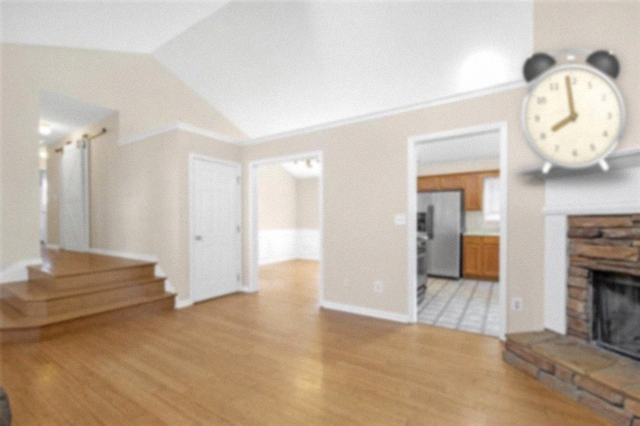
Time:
{"hour": 7, "minute": 59}
